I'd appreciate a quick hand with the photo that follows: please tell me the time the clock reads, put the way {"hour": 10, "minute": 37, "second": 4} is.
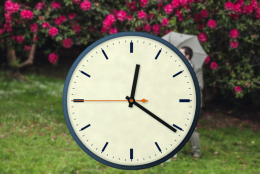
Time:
{"hour": 12, "minute": 20, "second": 45}
